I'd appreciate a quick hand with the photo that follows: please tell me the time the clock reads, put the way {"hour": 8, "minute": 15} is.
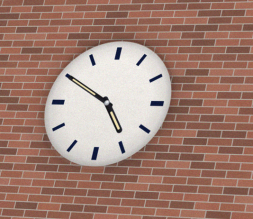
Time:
{"hour": 4, "minute": 50}
